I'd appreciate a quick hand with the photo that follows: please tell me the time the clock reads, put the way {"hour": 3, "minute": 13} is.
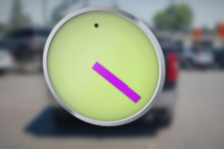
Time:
{"hour": 4, "minute": 22}
